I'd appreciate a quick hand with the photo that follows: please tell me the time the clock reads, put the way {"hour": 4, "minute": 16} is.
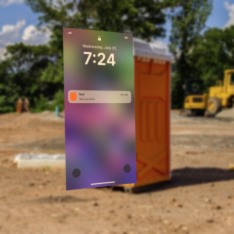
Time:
{"hour": 7, "minute": 24}
